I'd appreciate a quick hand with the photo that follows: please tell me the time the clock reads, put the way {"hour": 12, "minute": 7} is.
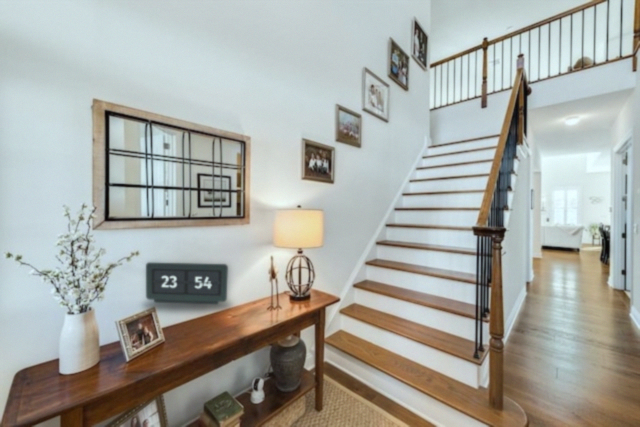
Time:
{"hour": 23, "minute": 54}
